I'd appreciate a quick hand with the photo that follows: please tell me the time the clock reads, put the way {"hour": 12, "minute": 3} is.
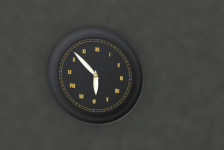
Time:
{"hour": 5, "minute": 52}
